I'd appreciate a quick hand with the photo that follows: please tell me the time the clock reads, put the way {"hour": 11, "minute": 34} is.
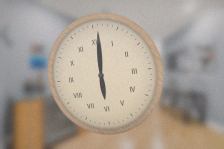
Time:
{"hour": 6, "minute": 1}
